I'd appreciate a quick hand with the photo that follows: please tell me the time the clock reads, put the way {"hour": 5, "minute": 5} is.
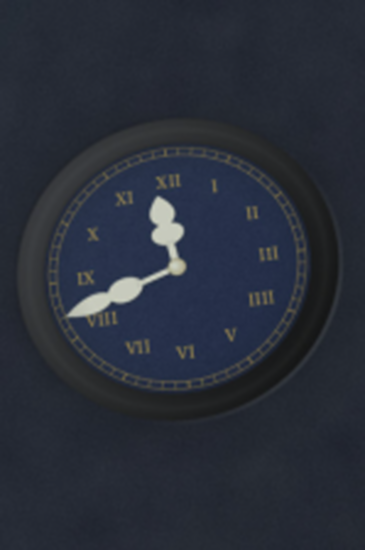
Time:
{"hour": 11, "minute": 42}
